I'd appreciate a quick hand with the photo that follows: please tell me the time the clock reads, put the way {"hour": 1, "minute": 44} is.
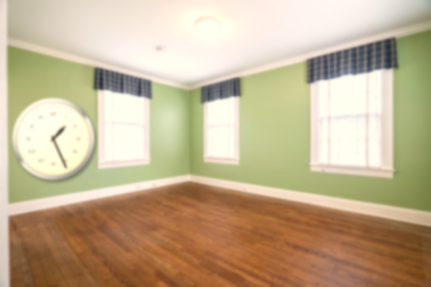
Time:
{"hour": 1, "minute": 26}
